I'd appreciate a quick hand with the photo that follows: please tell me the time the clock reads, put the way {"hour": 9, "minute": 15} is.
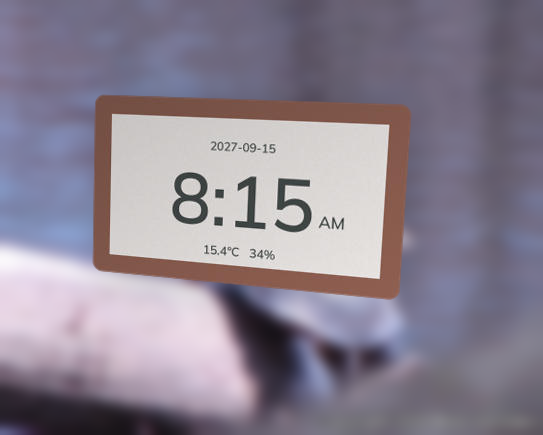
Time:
{"hour": 8, "minute": 15}
